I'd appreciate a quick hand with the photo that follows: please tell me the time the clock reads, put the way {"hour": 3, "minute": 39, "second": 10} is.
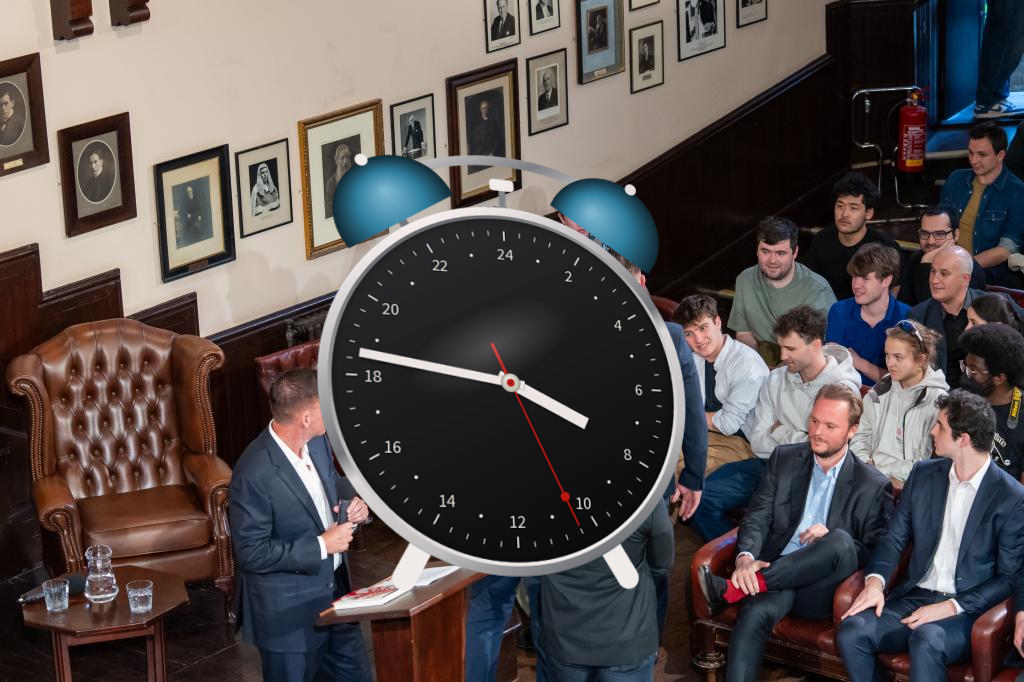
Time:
{"hour": 7, "minute": 46, "second": 26}
